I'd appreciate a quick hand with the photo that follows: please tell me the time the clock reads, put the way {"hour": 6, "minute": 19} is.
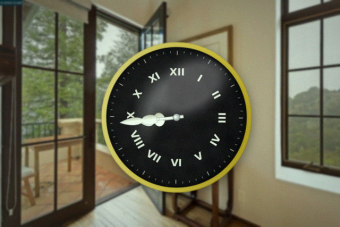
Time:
{"hour": 8, "minute": 44}
